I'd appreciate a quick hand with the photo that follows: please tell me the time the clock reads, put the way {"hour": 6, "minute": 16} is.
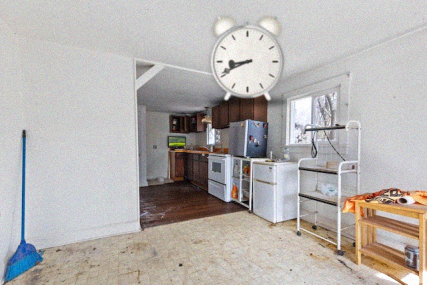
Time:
{"hour": 8, "minute": 41}
